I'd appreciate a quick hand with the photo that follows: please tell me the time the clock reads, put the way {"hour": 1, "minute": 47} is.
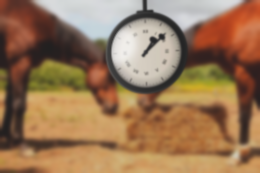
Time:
{"hour": 1, "minute": 8}
